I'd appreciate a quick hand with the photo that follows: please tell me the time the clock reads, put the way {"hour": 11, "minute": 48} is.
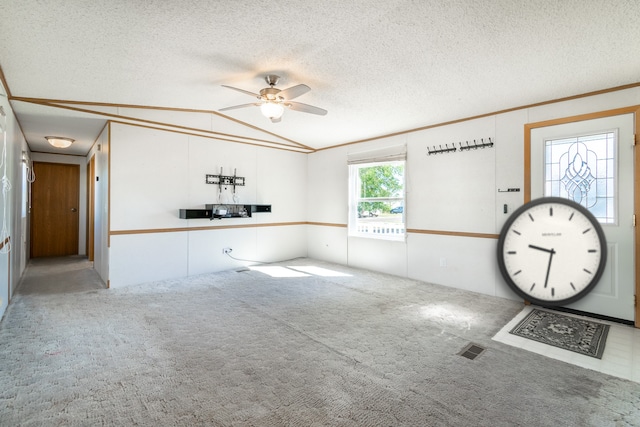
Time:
{"hour": 9, "minute": 32}
